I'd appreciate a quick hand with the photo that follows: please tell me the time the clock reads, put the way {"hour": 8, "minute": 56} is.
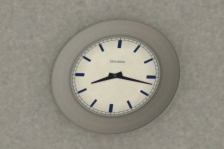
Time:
{"hour": 8, "minute": 17}
